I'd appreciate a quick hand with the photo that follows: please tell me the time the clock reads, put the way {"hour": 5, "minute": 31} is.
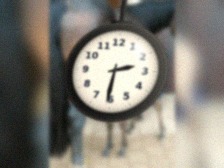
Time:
{"hour": 2, "minute": 31}
